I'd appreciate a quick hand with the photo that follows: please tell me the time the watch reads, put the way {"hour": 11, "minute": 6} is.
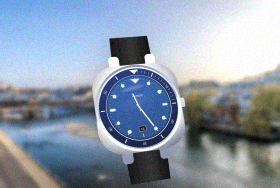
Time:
{"hour": 11, "minute": 25}
